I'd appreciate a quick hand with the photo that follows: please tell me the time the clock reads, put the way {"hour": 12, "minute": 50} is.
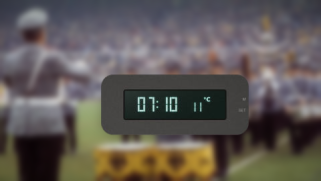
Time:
{"hour": 7, "minute": 10}
